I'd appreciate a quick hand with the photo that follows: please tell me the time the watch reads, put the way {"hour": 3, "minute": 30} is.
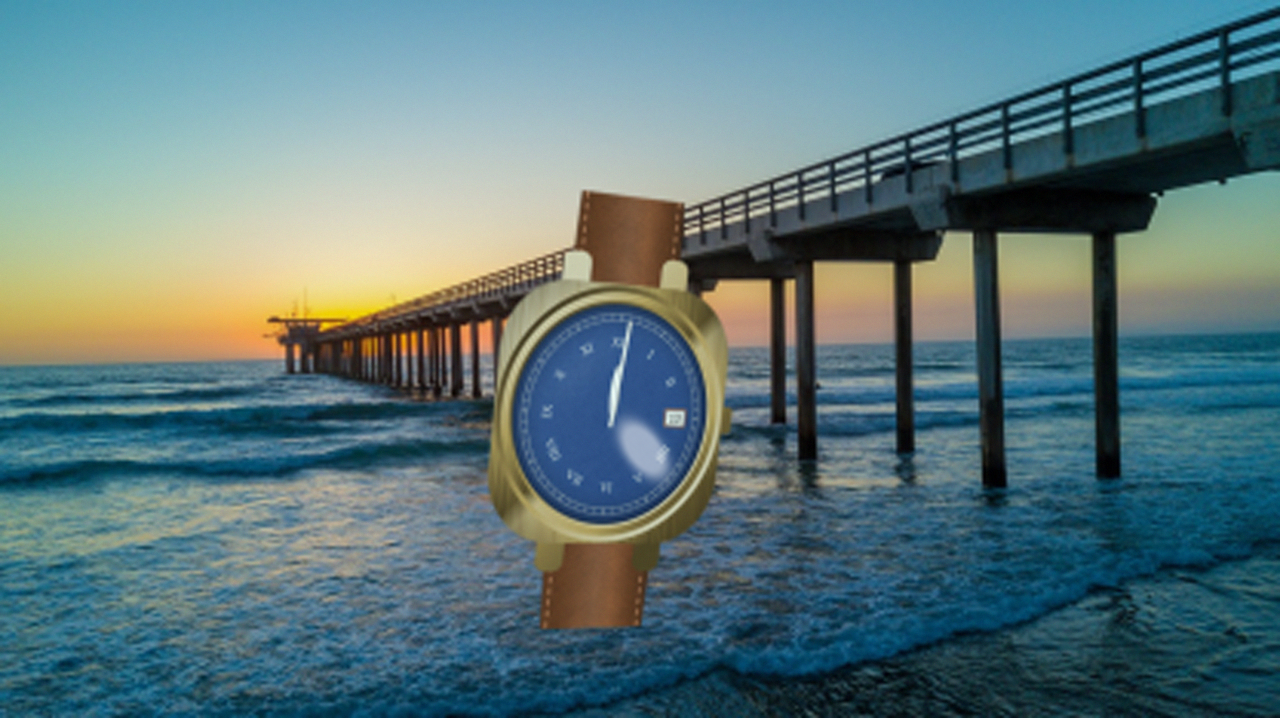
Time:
{"hour": 12, "minute": 1}
